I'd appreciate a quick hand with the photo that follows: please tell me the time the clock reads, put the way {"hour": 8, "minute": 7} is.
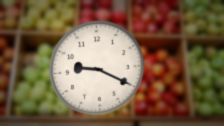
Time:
{"hour": 9, "minute": 20}
